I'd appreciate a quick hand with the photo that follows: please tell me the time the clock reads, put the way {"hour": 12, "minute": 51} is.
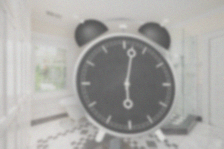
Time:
{"hour": 6, "minute": 2}
